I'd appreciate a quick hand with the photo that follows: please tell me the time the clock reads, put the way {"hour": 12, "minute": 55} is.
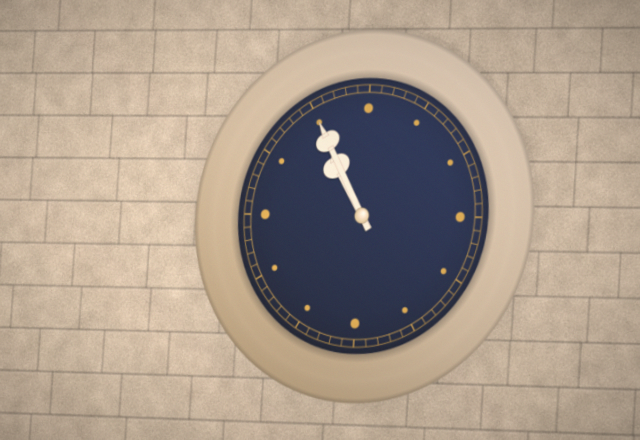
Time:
{"hour": 10, "minute": 55}
